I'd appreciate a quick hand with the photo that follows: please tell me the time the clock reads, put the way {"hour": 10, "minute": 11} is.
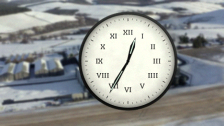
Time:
{"hour": 12, "minute": 35}
